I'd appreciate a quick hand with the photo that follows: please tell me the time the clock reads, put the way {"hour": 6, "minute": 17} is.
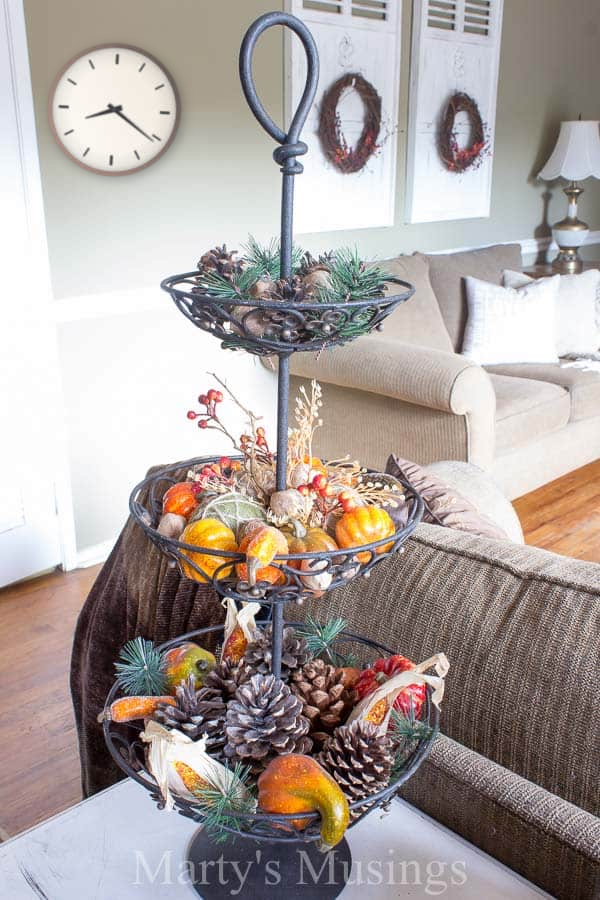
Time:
{"hour": 8, "minute": 21}
